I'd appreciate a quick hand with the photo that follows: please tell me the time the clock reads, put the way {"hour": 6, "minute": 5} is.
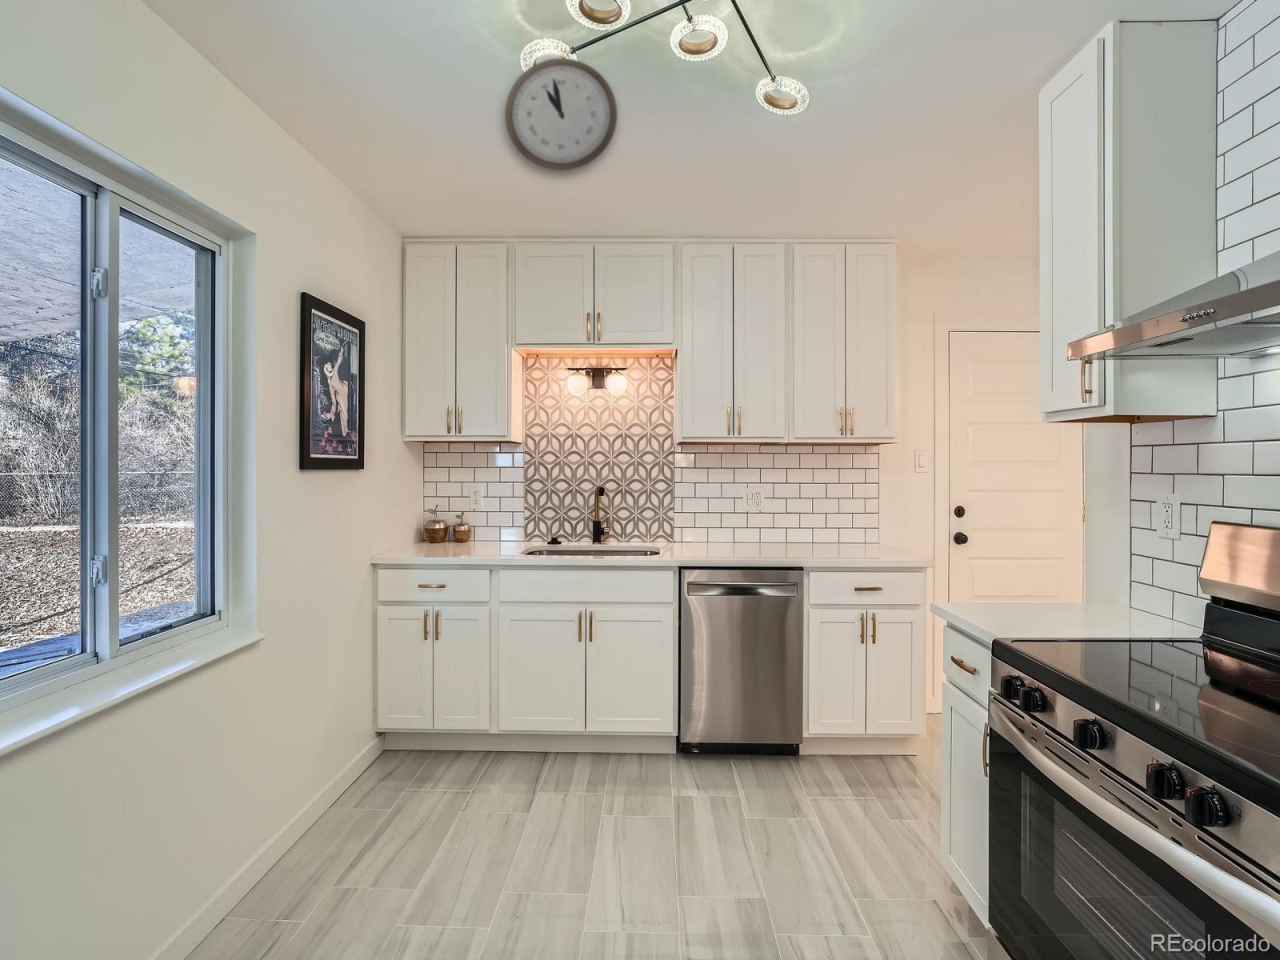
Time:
{"hour": 10, "minute": 58}
